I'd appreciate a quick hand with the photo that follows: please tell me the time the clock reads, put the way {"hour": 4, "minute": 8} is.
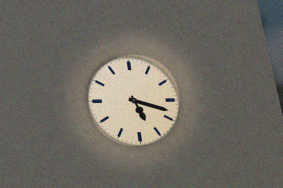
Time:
{"hour": 5, "minute": 18}
